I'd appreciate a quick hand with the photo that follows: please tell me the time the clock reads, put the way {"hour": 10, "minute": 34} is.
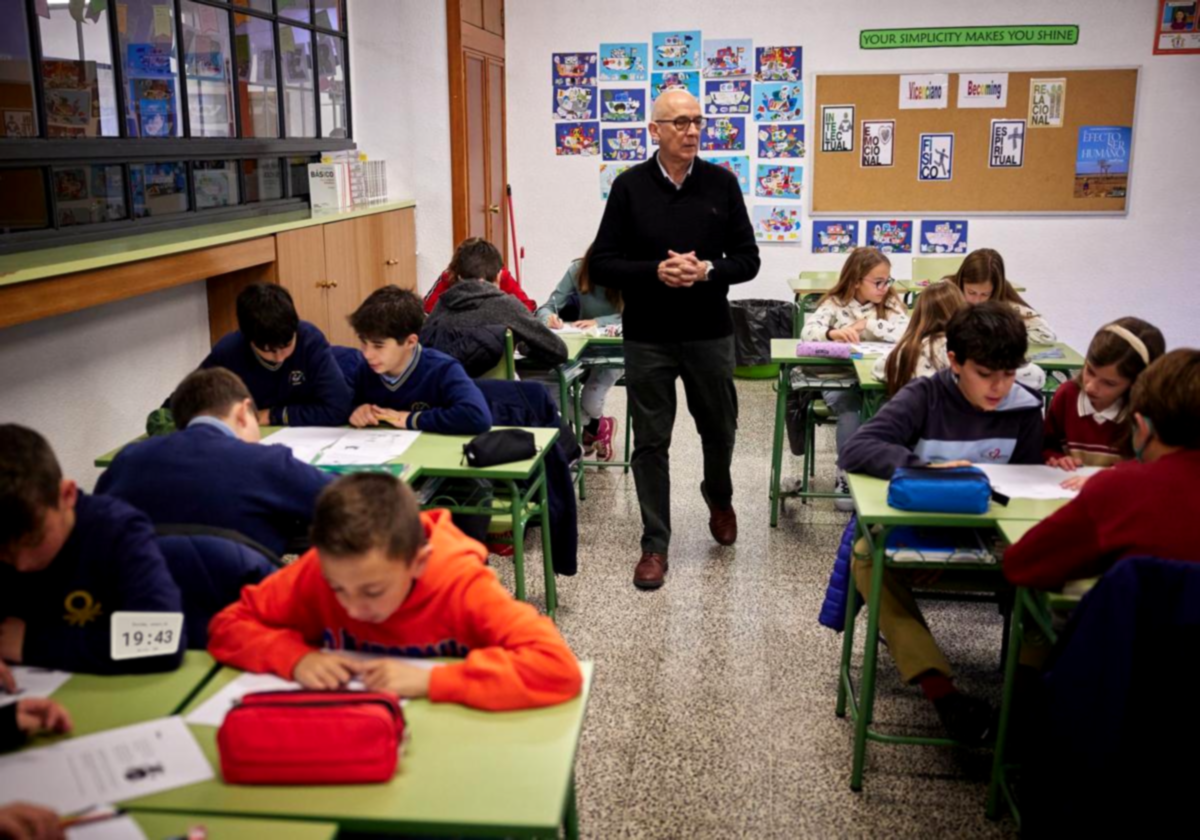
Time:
{"hour": 19, "minute": 43}
